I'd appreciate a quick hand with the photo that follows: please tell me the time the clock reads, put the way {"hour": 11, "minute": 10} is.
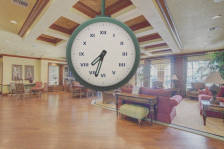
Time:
{"hour": 7, "minute": 33}
